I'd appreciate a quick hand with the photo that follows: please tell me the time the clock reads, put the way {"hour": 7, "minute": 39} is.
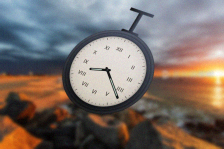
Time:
{"hour": 8, "minute": 22}
